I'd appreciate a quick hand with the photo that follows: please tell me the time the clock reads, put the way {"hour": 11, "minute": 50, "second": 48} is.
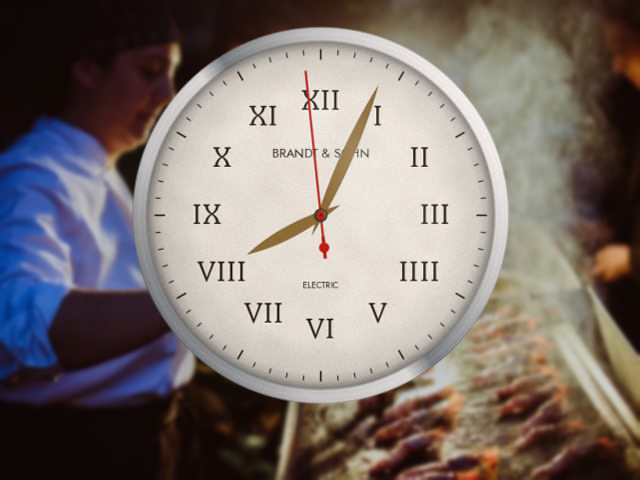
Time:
{"hour": 8, "minute": 3, "second": 59}
